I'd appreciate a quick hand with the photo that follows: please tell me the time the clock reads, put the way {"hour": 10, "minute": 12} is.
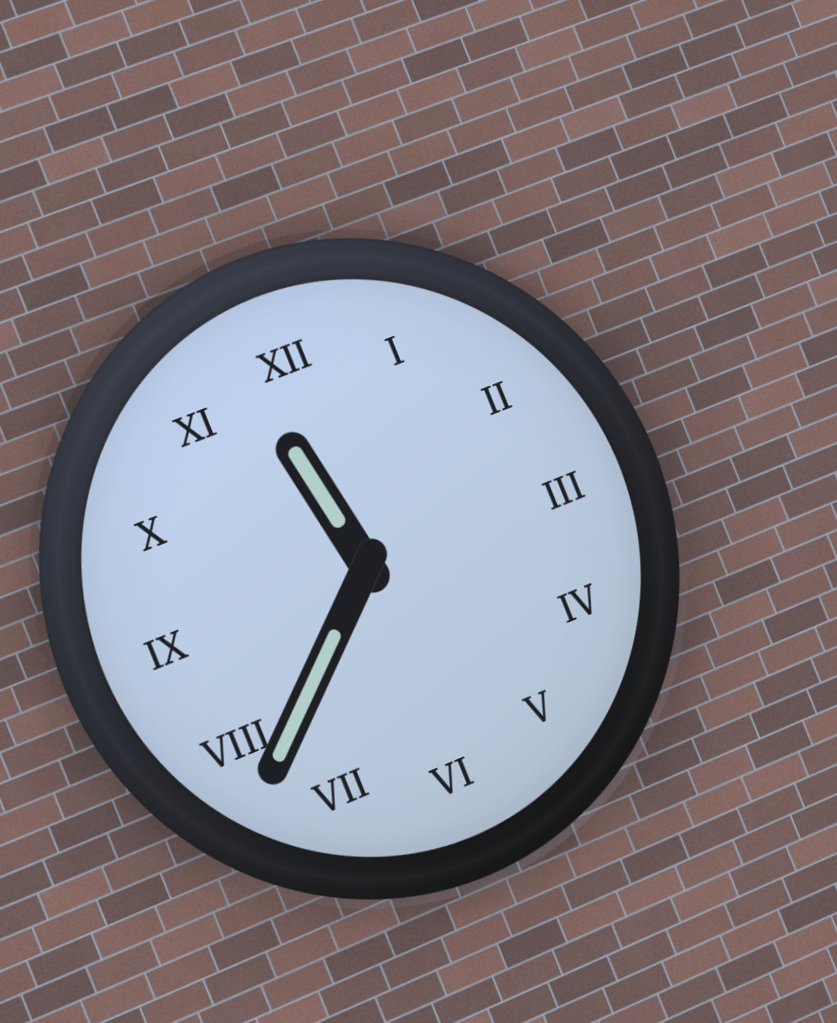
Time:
{"hour": 11, "minute": 38}
